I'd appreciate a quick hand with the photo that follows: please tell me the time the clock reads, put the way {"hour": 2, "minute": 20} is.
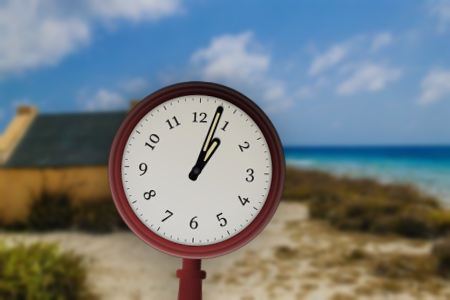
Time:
{"hour": 1, "minute": 3}
